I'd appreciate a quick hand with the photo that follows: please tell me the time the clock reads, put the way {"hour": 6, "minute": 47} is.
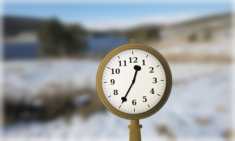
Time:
{"hour": 12, "minute": 35}
